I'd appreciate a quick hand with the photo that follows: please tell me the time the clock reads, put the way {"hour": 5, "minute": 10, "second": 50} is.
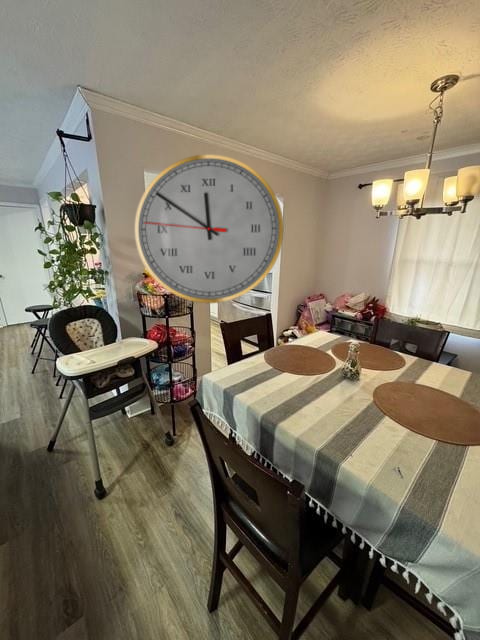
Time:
{"hour": 11, "minute": 50, "second": 46}
